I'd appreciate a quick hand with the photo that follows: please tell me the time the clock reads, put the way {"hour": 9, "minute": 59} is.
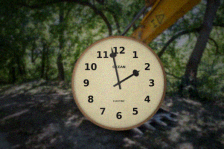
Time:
{"hour": 1, "minute": 58}
